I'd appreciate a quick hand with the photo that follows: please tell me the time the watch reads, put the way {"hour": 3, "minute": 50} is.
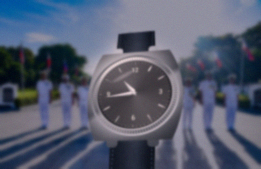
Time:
{"hour": 10, "minute": 44}
